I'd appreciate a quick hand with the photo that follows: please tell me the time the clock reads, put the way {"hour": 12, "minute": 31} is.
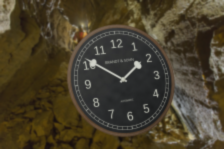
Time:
{"hour": 1, "minute": 51}
